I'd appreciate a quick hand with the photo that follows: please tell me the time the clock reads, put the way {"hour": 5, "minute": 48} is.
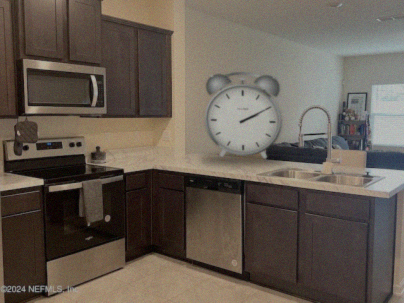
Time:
{"hour": 2, "minute": 10}
